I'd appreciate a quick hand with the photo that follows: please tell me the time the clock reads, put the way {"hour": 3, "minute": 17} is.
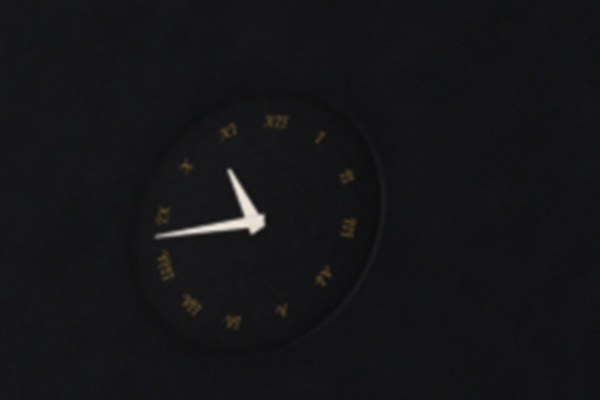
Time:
{"hour": 10, "minute": 43}
